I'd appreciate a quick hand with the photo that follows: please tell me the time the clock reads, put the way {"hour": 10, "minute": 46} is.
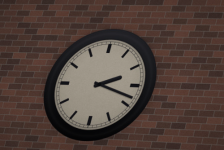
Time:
{"hour": 2, "minute": 18}
